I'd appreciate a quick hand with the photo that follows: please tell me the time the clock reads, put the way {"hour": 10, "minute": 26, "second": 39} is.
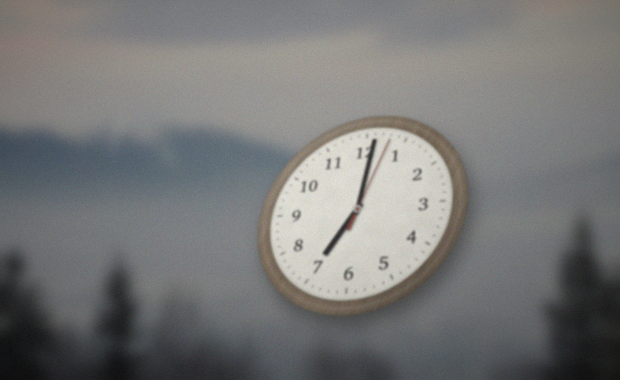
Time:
{"hour": 7, "minute": 1, "second": 3}
